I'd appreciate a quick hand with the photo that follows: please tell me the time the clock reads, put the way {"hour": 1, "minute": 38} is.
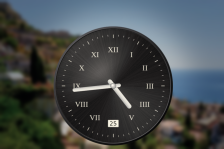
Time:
{"hour": 4, "minute": 44}
